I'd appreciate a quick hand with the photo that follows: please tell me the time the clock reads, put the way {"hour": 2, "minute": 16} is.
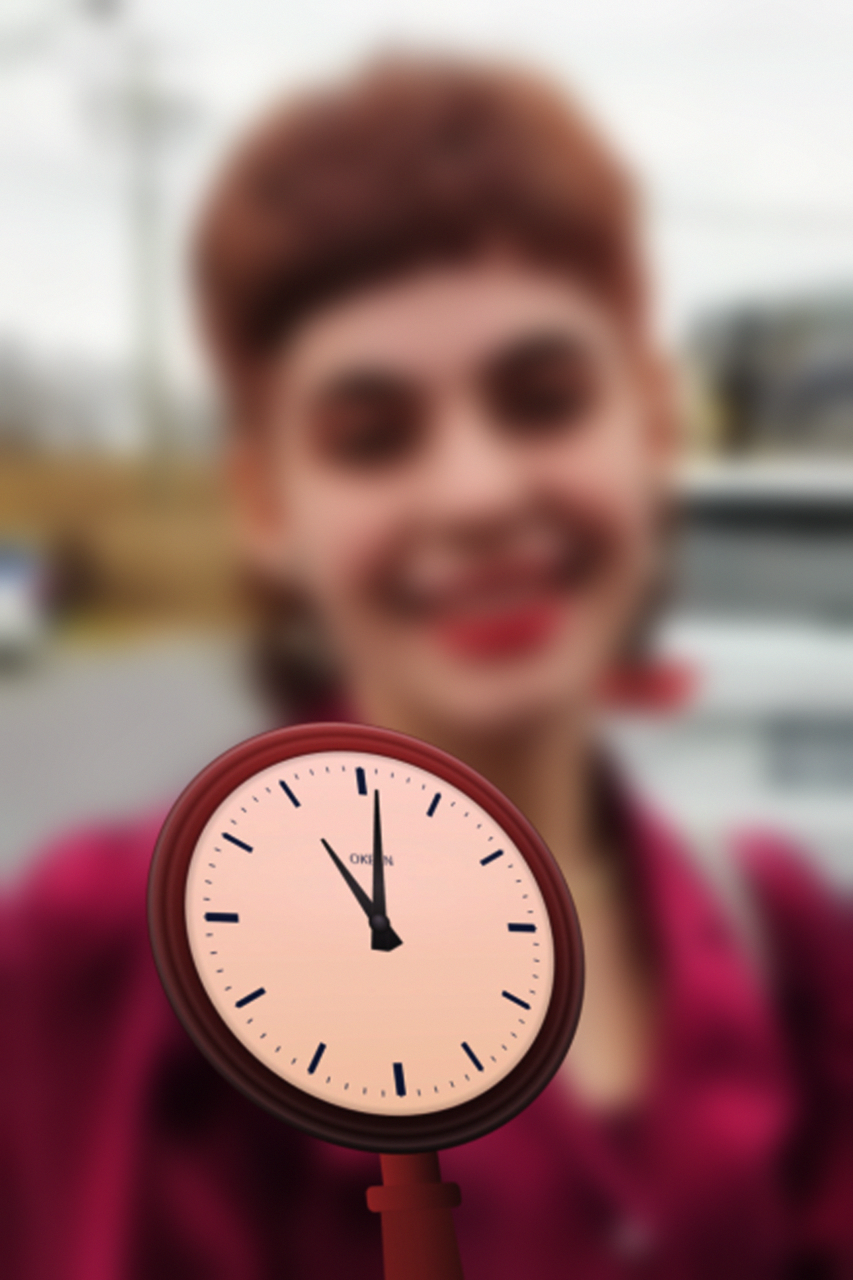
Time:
{"hour": 11, "minute": 1}
